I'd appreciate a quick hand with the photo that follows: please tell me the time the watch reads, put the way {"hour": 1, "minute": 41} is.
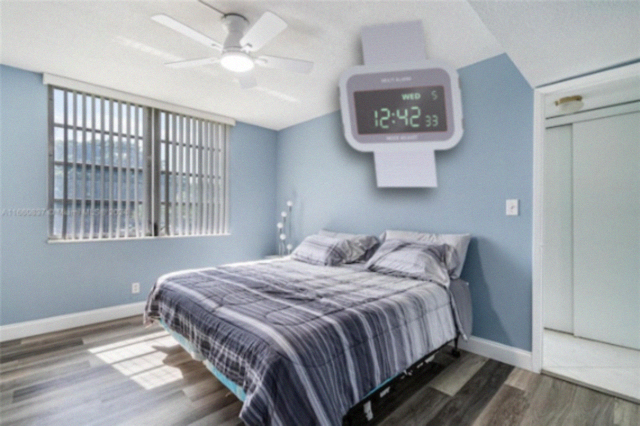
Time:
{"hour": 12, "minute": 42}
